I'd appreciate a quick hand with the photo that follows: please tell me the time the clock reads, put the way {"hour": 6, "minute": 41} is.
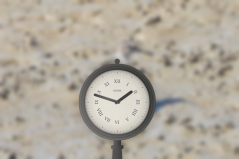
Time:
{"hour": 1, "minute": 48}
